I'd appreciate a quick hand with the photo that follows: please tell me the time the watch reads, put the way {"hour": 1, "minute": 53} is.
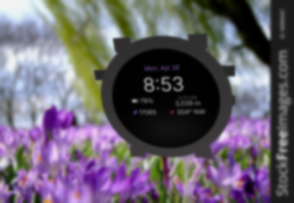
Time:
{"hour": 8, "minute": 53}
